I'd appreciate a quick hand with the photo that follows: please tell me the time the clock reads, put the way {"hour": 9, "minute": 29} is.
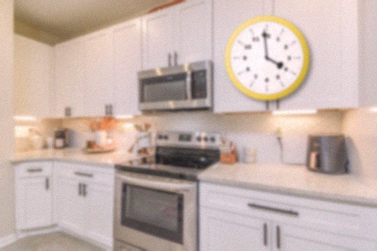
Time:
{"hour": 3, "minute": 59}
